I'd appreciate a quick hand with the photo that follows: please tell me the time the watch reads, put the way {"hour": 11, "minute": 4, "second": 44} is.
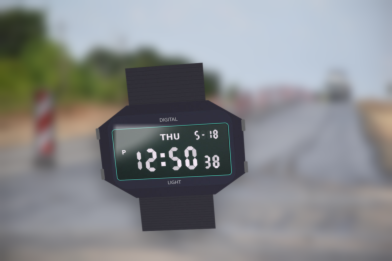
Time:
{"hour": 12, "minute": 50, "second": 38}
